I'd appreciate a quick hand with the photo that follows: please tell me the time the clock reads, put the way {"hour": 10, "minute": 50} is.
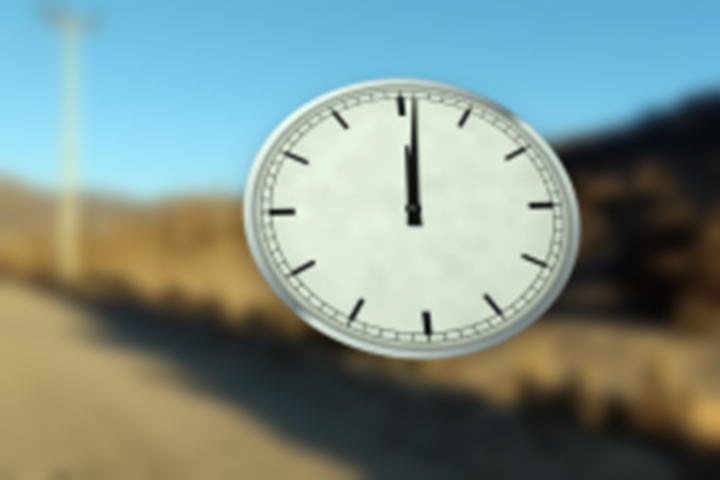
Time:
{"hour": 12, "minute": 1}
